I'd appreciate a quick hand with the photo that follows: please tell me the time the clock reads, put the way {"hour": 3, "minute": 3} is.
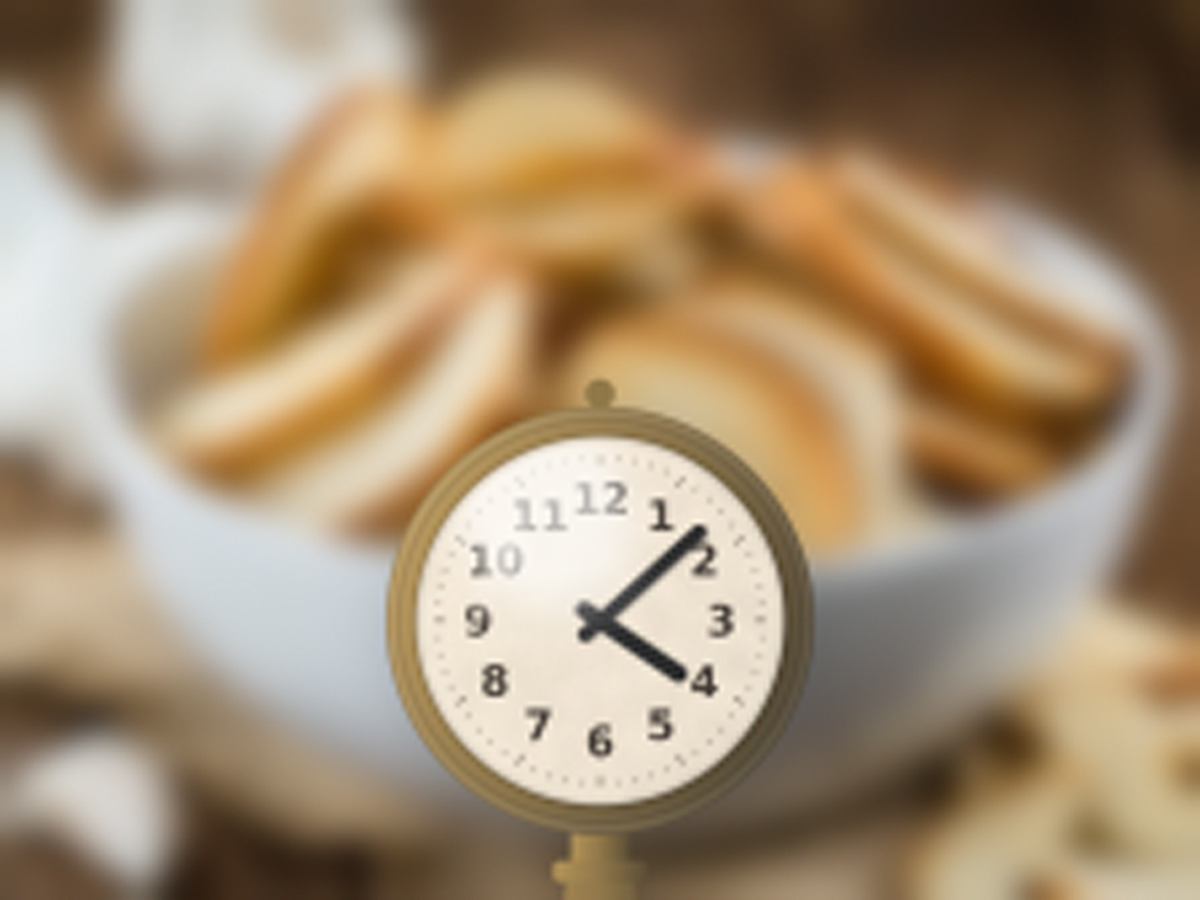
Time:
{"hour": 4, "minute": 8}
